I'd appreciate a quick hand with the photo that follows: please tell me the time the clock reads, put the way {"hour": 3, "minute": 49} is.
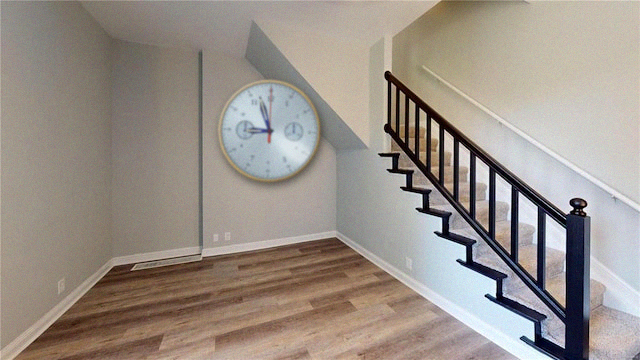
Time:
{"hour": 8, "minute": 57}
